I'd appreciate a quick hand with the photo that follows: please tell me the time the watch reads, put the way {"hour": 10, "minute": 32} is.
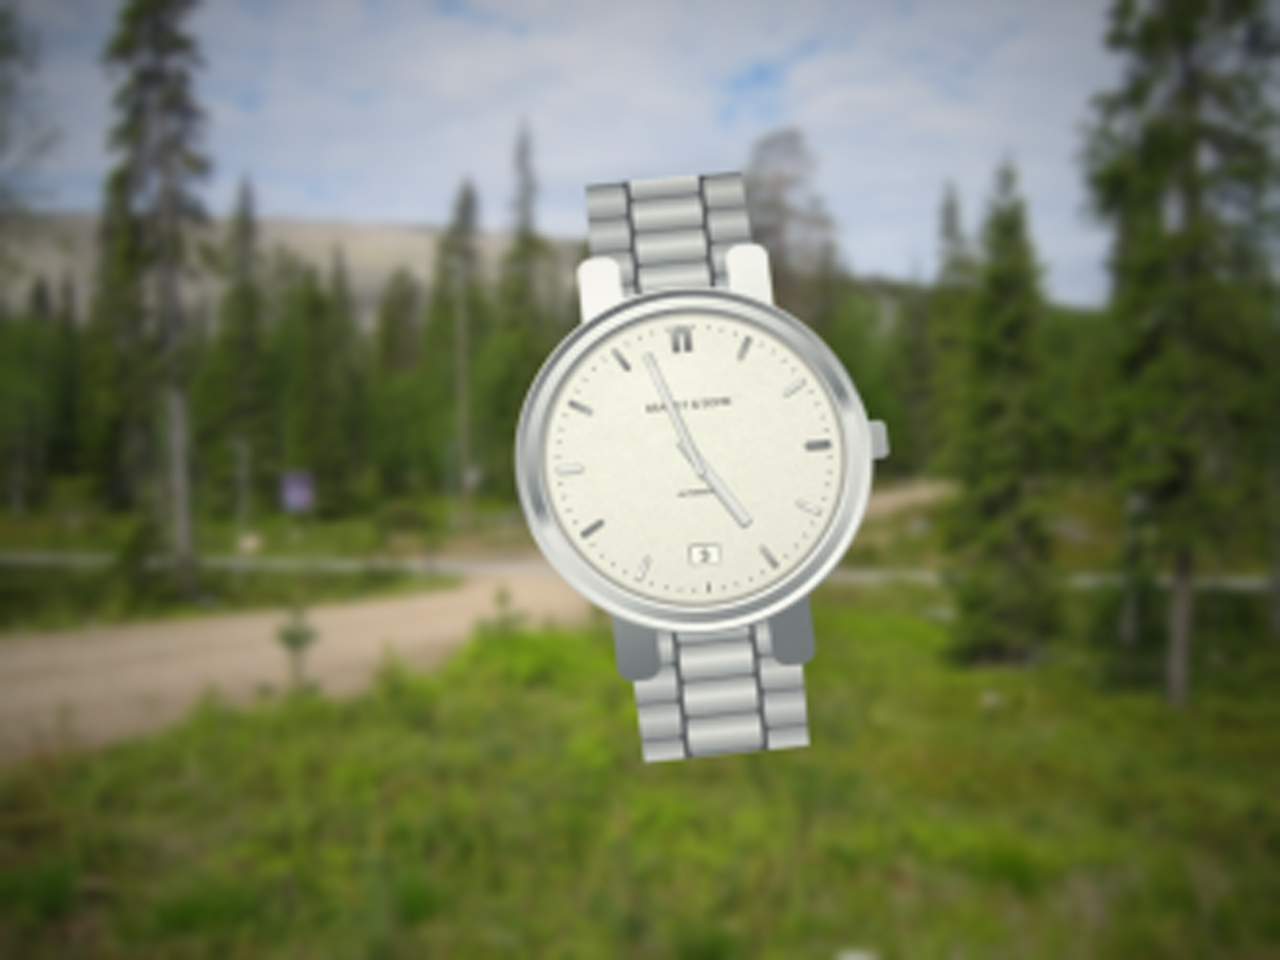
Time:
{"hour": 4, "minute": 57}
